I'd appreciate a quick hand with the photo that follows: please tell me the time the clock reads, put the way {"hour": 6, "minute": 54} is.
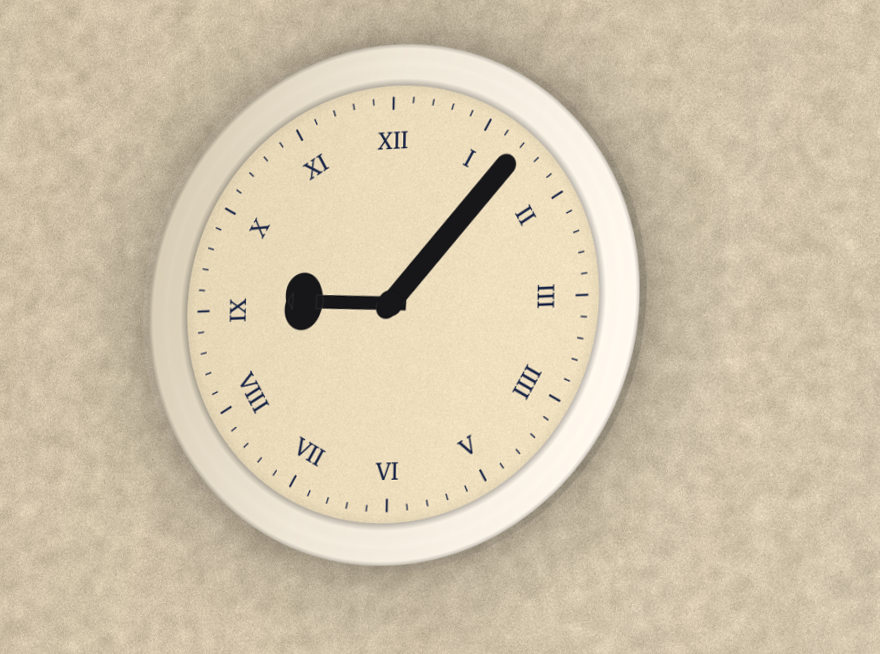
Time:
{"hour": 9, "minute": 7}
